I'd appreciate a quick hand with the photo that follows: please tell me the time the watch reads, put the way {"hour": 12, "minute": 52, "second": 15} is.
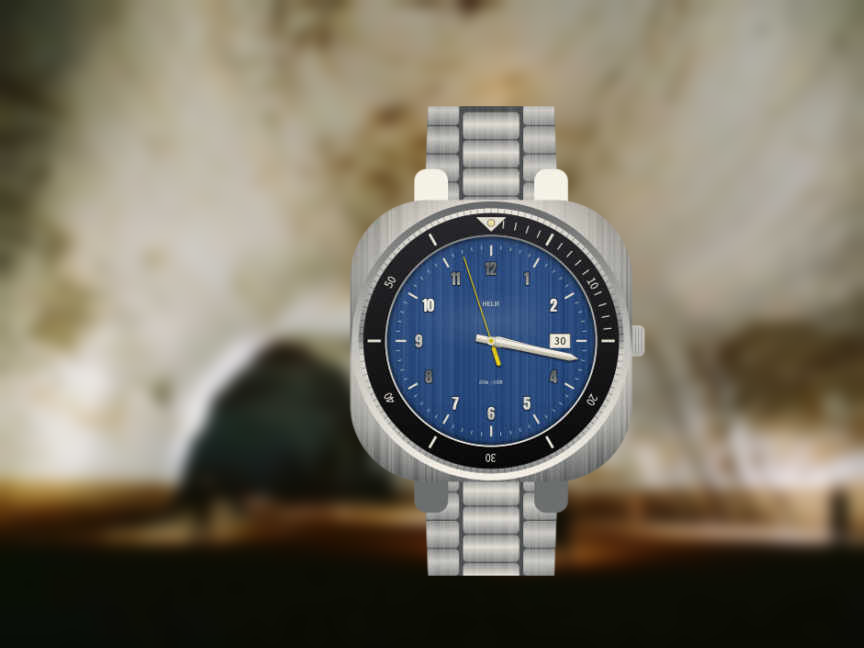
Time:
{"hour": 3, "minute": 16, "second": 57}
